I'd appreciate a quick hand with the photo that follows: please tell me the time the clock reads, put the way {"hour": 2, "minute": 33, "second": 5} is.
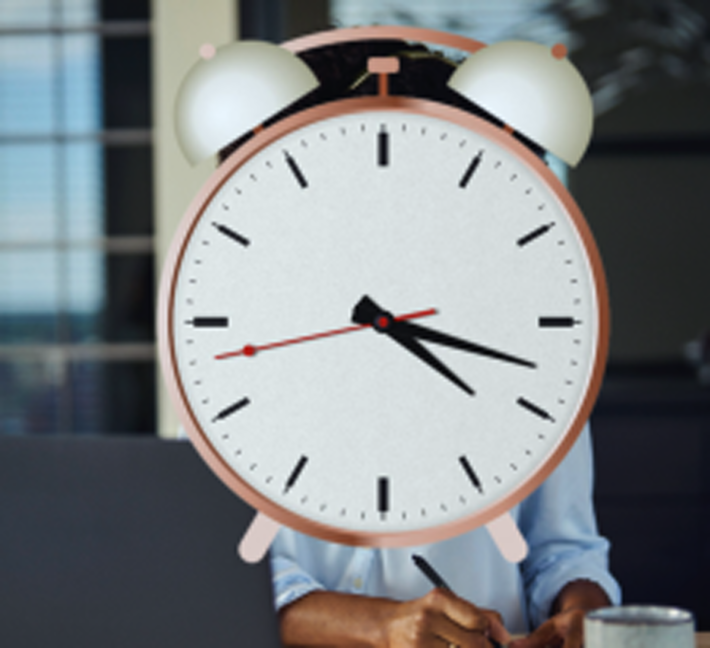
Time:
{"hour": 4, "minute": 17, "second": 43}
